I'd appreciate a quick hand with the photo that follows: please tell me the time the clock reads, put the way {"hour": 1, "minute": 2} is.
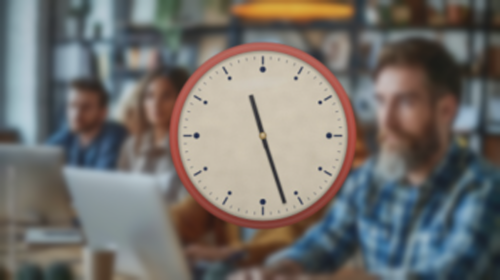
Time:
{"hour": 11, "minute": 27}
